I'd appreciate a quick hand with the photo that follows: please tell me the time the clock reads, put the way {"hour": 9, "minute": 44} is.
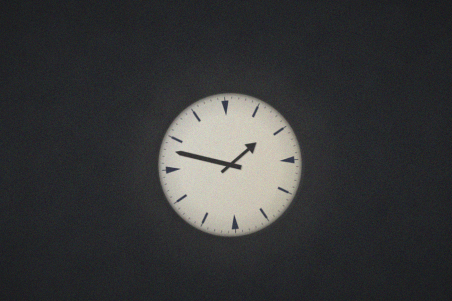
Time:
{"hour": 1, "minute": 48}
